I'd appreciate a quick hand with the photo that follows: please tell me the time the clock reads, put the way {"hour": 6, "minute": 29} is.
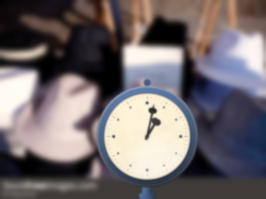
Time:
{"hour": 1, "minute": 2}
